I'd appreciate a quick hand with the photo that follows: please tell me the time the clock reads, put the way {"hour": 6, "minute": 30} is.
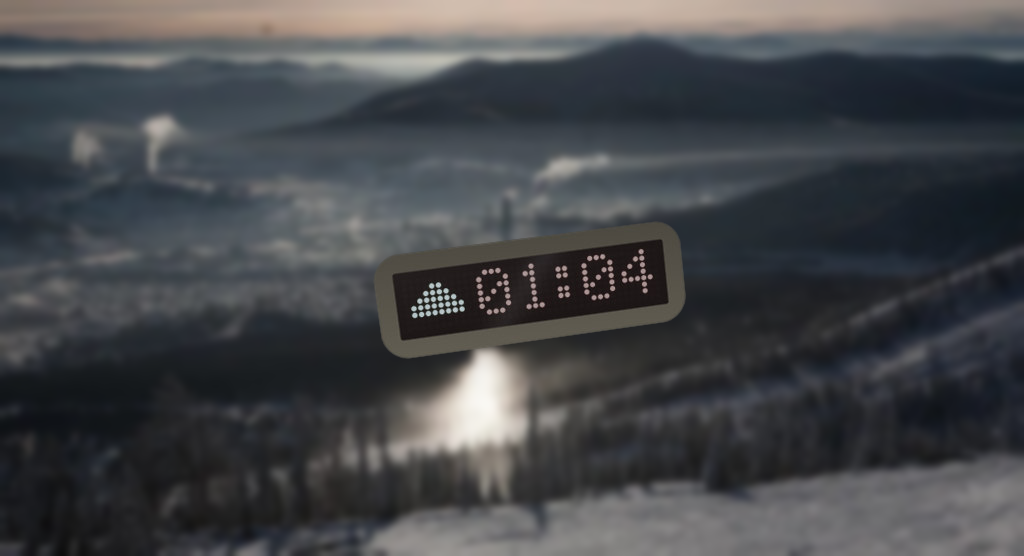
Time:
{"hour": 1, "minute": 4}
